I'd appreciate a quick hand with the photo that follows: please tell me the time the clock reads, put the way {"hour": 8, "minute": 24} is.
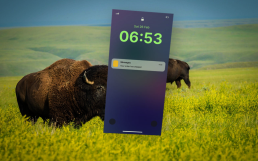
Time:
{"hour": 6, "minute": 53}
